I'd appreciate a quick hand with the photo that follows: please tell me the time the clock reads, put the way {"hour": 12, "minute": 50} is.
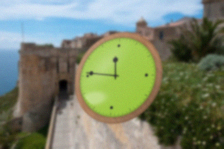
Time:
{"hour": 11, "minute": 46}
